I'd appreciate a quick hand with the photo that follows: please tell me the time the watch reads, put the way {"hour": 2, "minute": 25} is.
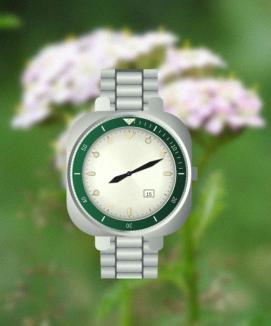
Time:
{"hour": 8, "minute": 11}
